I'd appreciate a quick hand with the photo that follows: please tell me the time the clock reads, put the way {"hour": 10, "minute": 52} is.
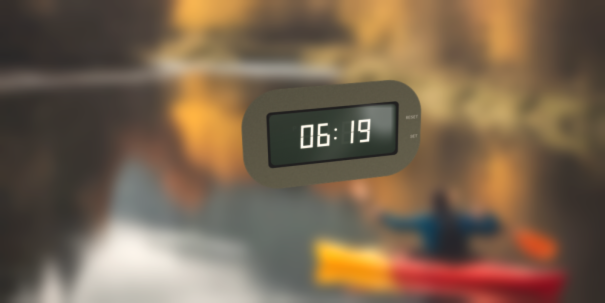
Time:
{"hour": 6, "minute": 19}
